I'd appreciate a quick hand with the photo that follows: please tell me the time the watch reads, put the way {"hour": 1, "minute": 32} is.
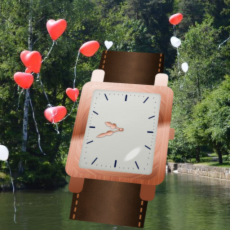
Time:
{"hour": 9, "minute": 41}
